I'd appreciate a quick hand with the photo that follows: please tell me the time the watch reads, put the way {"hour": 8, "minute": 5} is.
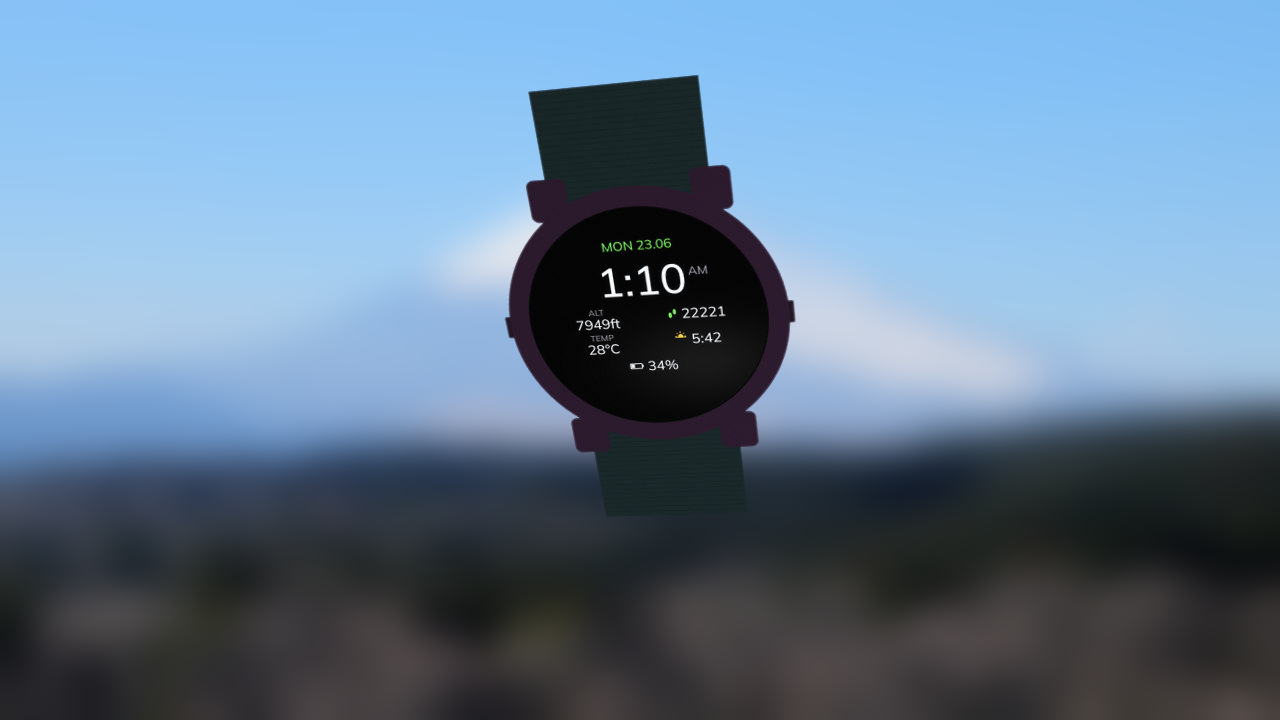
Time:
{"hour": 1, "minute": 10}
